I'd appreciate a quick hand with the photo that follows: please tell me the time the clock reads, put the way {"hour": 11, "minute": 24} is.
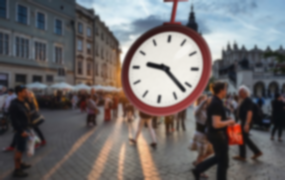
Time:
{"hour": 9, "minute": 22}
